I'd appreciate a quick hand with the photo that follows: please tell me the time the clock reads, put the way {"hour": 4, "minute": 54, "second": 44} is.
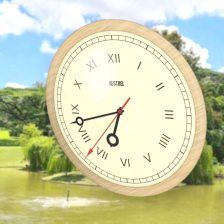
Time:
{"hour": 6, "minute": 42, "second": 37}
